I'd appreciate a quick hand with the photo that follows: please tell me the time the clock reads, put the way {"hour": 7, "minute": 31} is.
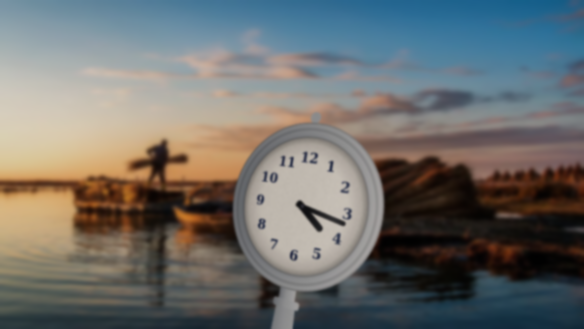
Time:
{"hour": 4, "minute": 17}
